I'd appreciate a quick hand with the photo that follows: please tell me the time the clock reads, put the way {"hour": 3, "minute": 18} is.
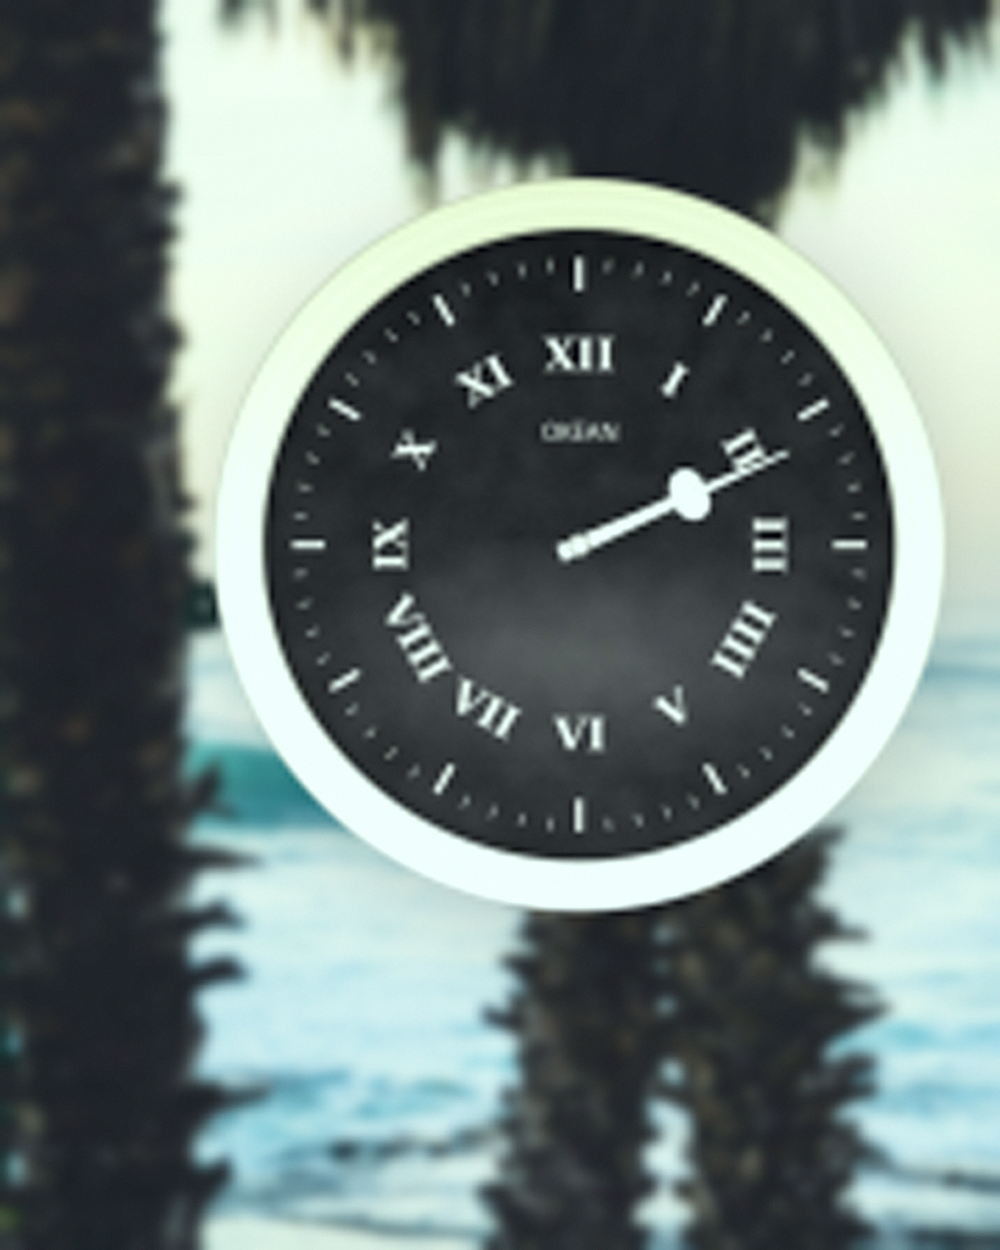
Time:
{"hour": 2, "minute": 11}
